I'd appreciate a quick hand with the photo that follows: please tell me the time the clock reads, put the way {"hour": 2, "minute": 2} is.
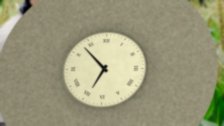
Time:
{"hour": 6, "minute": 53}
